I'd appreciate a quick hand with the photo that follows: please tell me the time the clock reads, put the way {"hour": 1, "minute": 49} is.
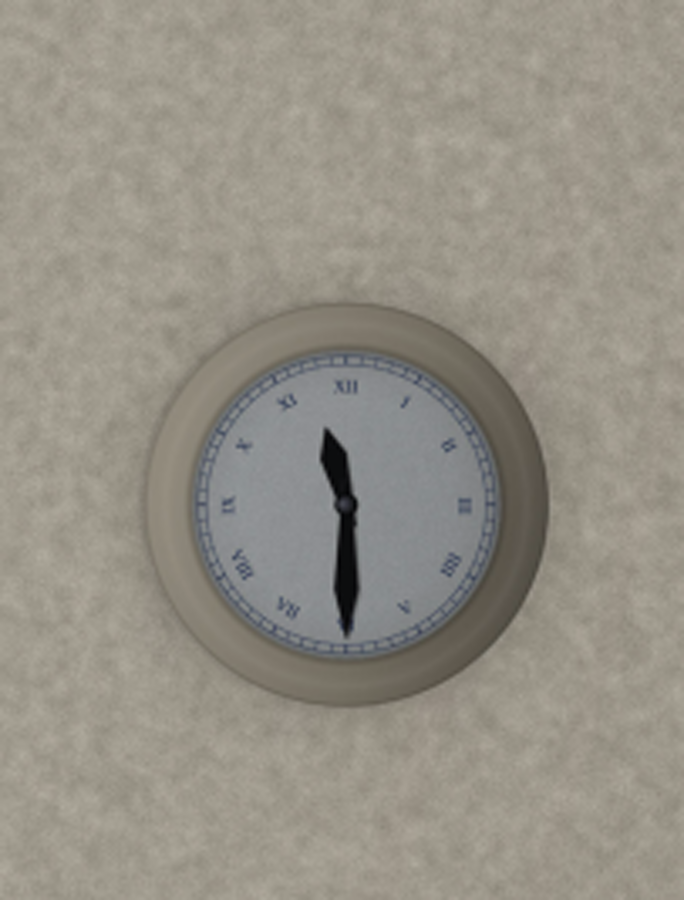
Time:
{"hour": 11, "minute": 30}
